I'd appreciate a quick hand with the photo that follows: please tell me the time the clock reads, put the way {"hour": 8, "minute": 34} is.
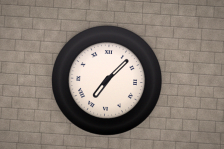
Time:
{"hour": 7, "minute": 7}
